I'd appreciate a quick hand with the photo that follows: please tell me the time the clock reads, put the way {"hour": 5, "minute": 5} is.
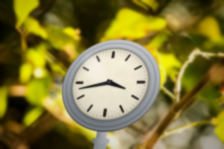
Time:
{"hour": 3, "minute": 43}
